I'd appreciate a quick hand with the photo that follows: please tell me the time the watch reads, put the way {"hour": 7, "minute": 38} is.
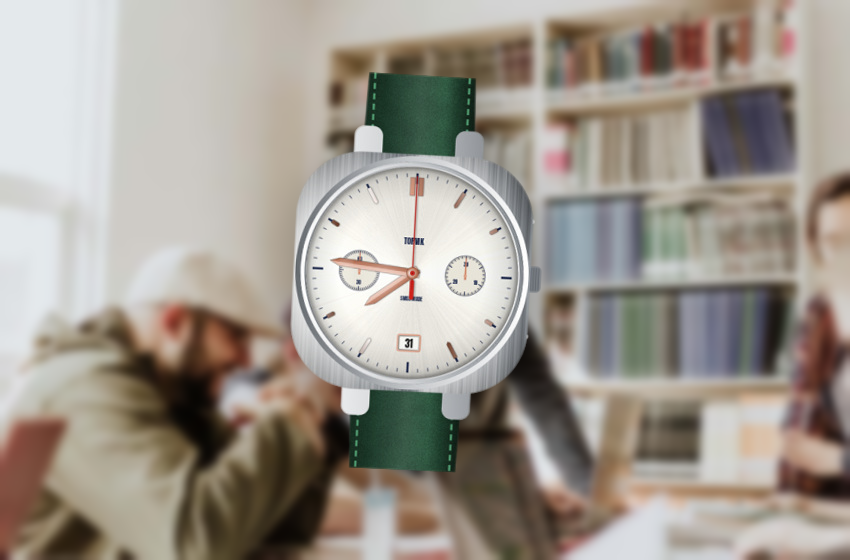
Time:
{"hour": 7, "minute": 46}
